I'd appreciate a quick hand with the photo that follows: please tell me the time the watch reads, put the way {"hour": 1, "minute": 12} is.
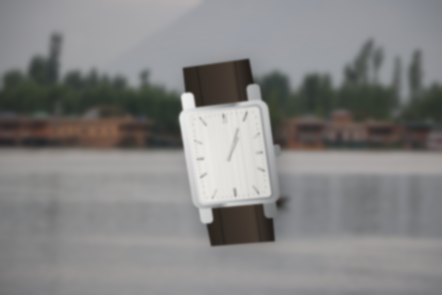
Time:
{"hour": 1, "minute": 4}
